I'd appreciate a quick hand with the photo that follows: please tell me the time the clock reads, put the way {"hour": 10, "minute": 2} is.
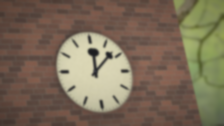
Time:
{"hour": 12, "minute": 8}
